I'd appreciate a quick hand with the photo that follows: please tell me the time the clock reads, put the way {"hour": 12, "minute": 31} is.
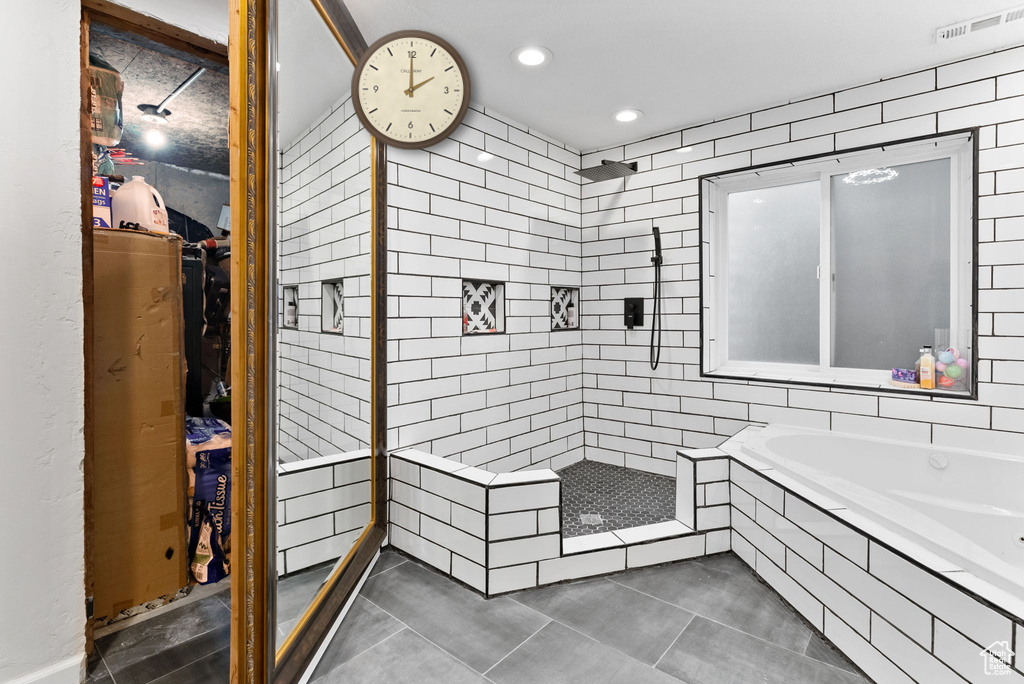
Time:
{"hour": 2, "minute": 0}
